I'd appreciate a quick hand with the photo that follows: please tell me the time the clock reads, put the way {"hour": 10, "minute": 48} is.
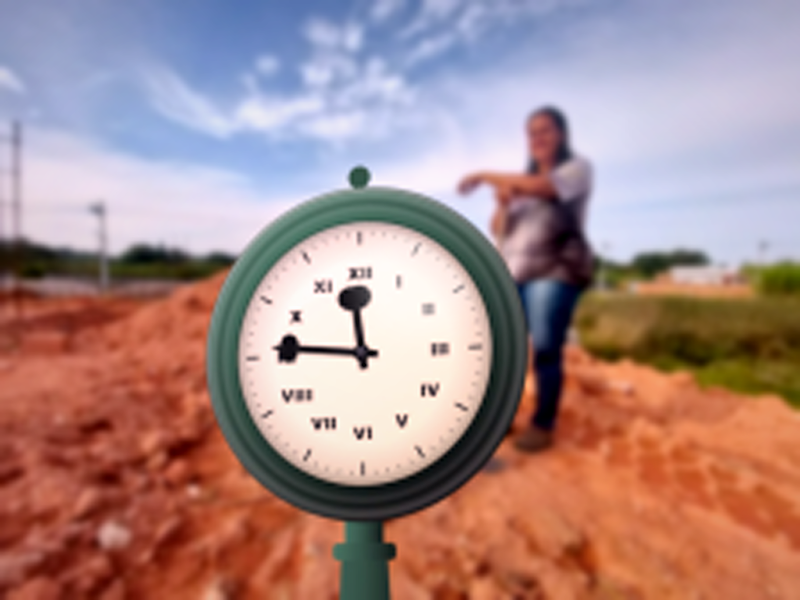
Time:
{"hour": 11, "minute": 46}
